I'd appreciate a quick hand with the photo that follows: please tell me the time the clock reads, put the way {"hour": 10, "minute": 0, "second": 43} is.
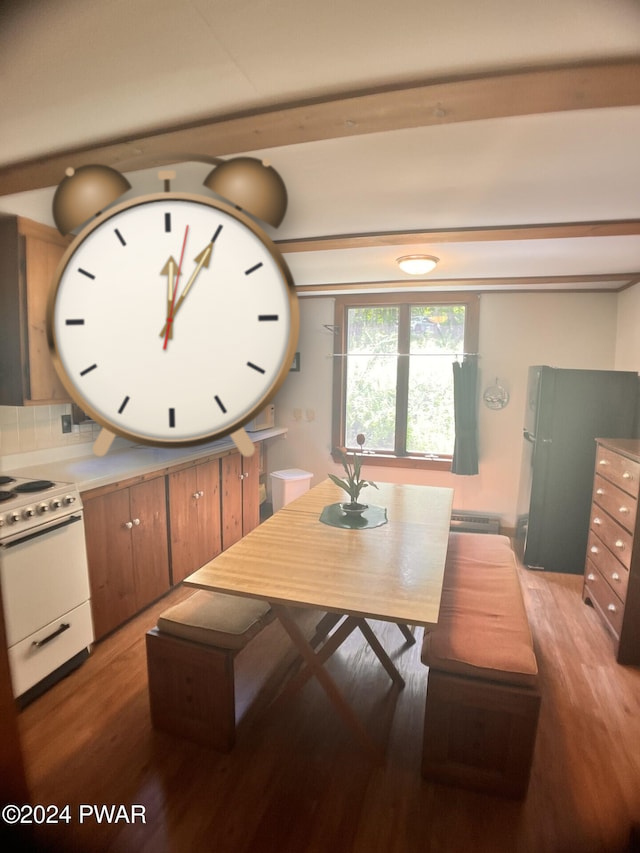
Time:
{"hour": 12, "minute": 5, "second": 2}
